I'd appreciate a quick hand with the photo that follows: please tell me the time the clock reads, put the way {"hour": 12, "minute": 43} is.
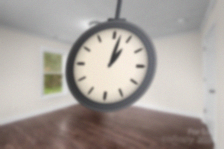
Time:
{"hour": 1, "minute": 2}
